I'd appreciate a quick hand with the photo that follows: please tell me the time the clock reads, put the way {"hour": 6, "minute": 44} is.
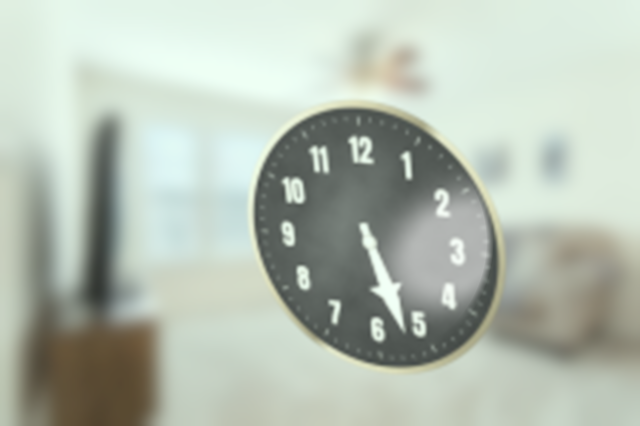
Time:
{"hour": 5, "minute": 27}
